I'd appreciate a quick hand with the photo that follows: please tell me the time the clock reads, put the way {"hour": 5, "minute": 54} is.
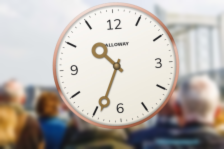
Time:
{"hour": 10, "minute": 34}
